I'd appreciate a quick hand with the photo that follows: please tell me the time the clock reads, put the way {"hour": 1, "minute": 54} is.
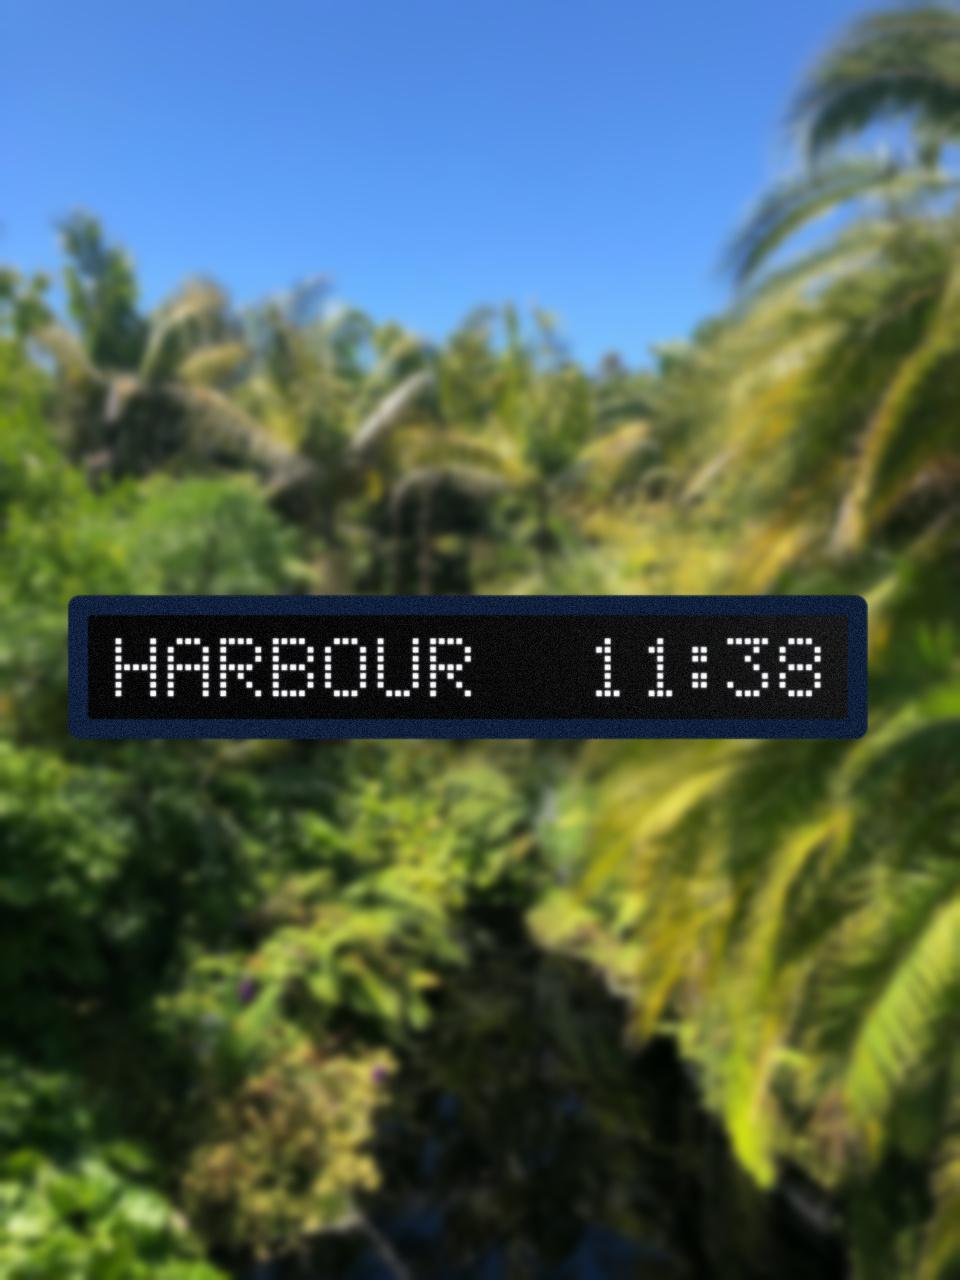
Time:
{"hour": 11, "minute": 38}
